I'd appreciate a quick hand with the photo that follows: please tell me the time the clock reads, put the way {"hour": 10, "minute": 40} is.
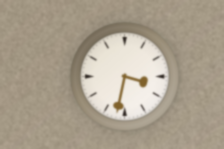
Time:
{"hour": 3, "minute": 32}
